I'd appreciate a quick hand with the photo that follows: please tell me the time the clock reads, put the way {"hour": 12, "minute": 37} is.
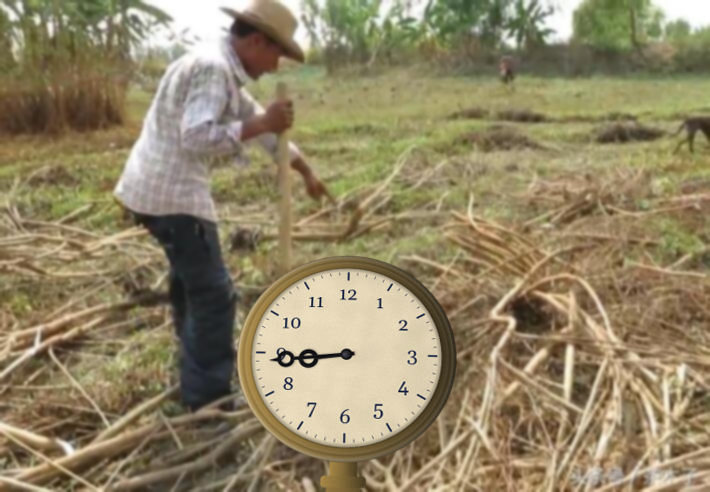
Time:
{"hour": 8, "minute": 44}
